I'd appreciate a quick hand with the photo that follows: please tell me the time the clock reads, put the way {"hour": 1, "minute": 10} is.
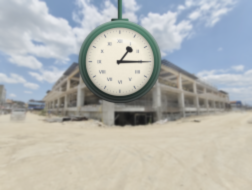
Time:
{"hour": 1, "minute": 15}
